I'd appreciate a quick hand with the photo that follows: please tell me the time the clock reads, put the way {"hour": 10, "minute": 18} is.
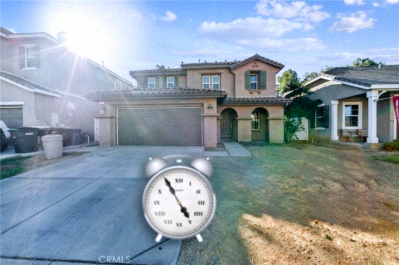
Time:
{"hour": 4, "minute": 55}
